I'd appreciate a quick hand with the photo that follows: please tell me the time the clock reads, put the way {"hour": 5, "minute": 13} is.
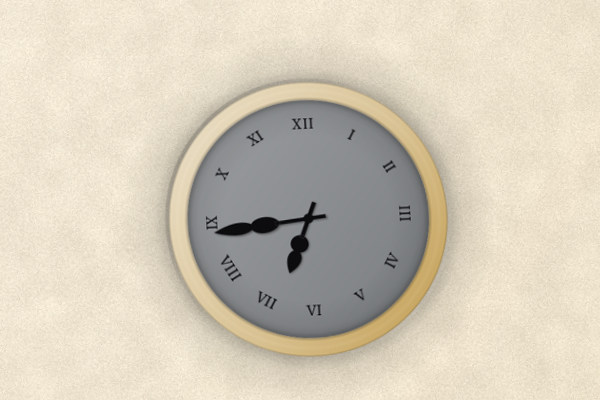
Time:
{"hour": 6, "minute": 44}
